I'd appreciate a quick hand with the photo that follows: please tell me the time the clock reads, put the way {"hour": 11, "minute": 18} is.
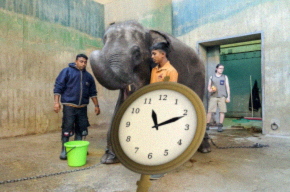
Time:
{"hour": 11, "minute": 11}
